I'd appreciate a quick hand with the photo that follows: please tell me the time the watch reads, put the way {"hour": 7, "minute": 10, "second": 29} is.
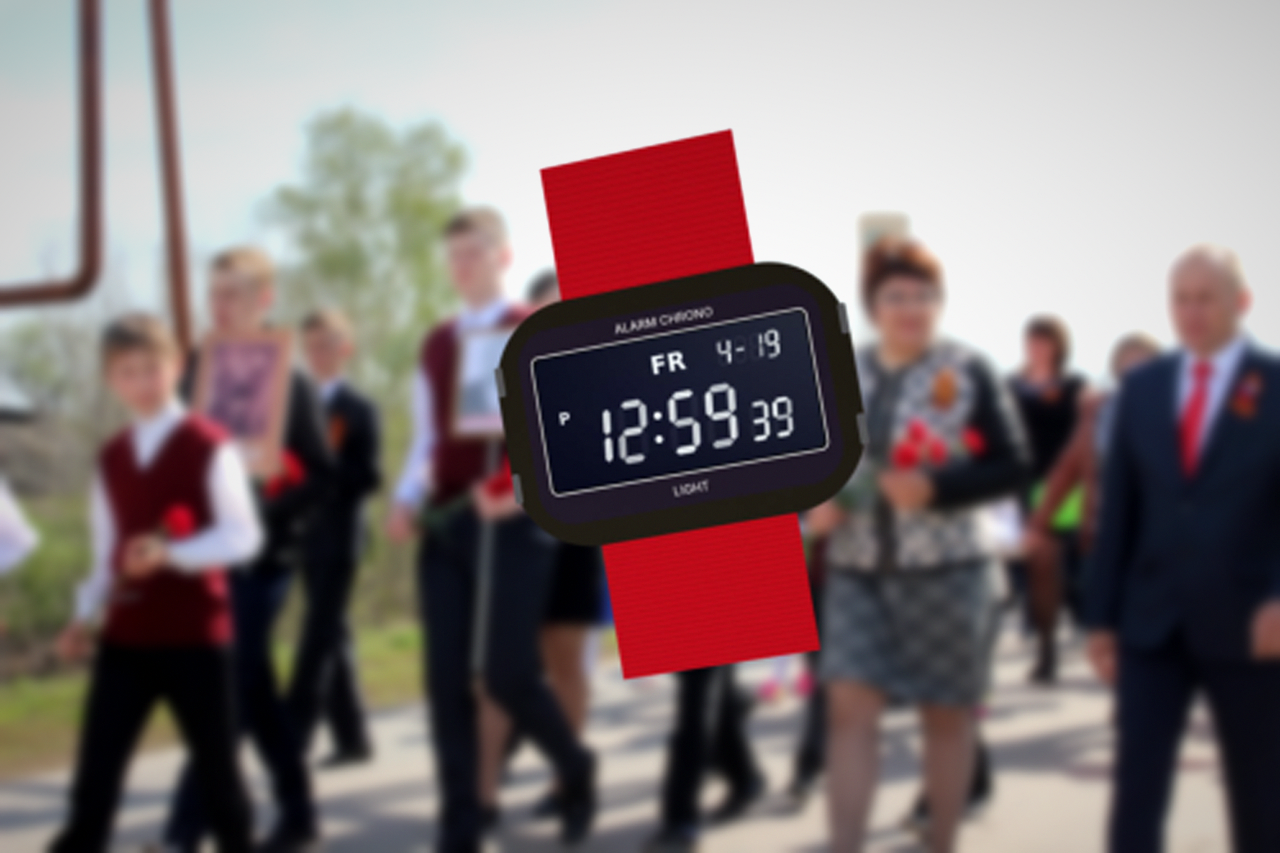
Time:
{"hour": 12, "minute": 59, "second": 39}
